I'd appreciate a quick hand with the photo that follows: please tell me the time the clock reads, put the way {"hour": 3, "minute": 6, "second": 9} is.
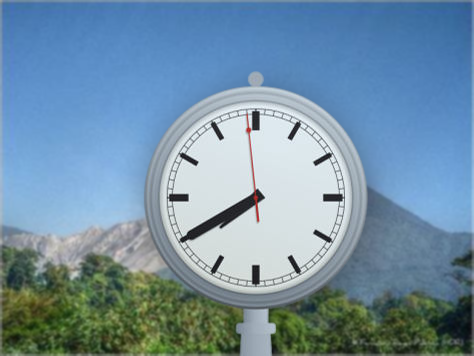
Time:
{"hour": 7, "minute": 39, "second": 59}
